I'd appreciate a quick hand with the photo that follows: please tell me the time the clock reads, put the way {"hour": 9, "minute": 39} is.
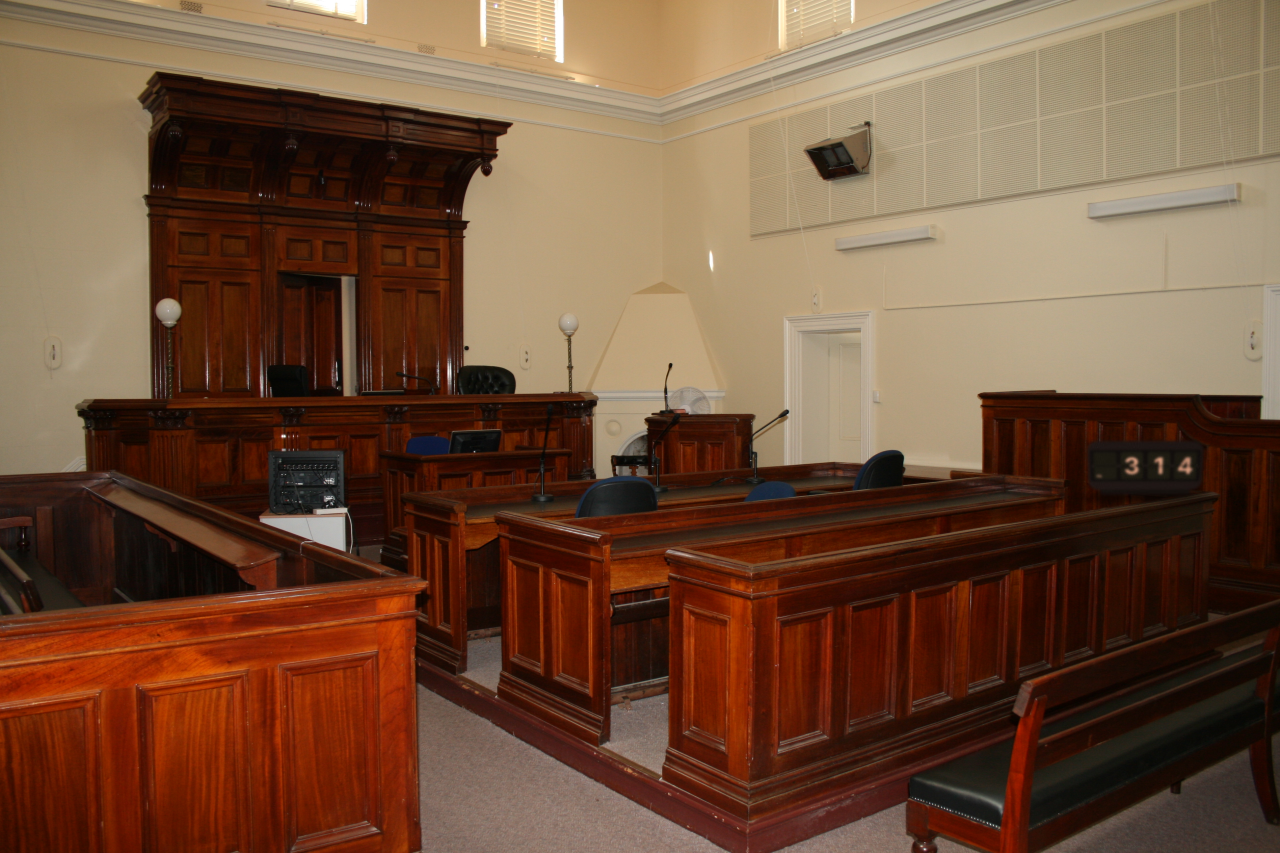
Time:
{"hour": 3, "minute": 14}
